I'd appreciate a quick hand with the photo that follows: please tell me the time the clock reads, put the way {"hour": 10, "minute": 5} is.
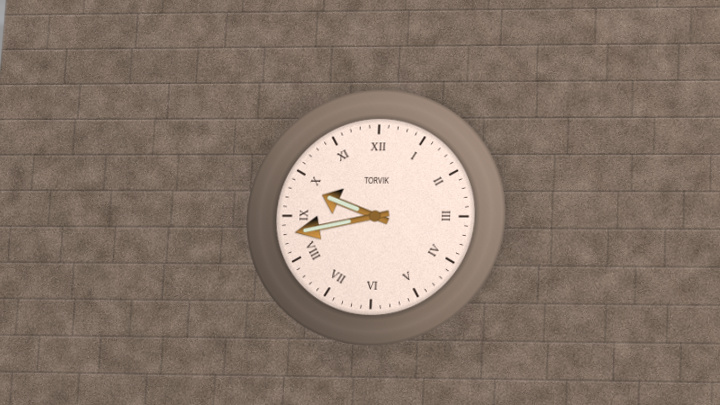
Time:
{"hour": 9, "minute": 43}
